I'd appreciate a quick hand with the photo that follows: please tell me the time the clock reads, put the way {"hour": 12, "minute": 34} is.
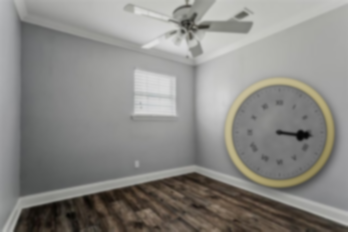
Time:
{"hour": 3, "minute": 16}
